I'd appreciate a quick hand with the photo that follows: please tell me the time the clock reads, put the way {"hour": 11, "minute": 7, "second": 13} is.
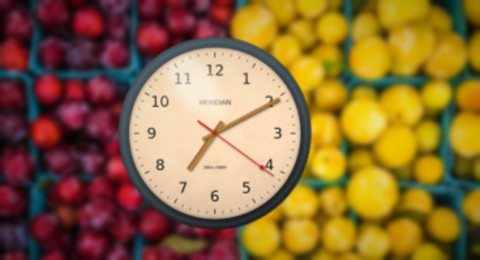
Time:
{"hour": 7, "minute": 10, "second": 21}
